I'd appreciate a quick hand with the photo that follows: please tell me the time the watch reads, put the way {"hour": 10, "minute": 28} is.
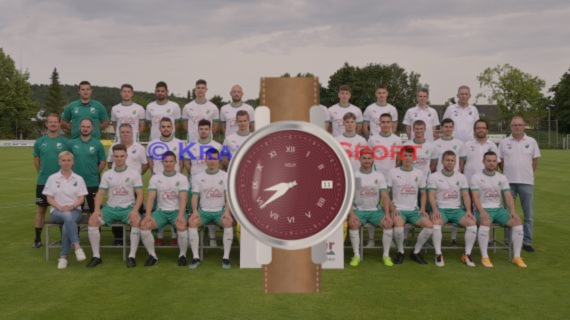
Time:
{"hour": 8, "minute": 39}
